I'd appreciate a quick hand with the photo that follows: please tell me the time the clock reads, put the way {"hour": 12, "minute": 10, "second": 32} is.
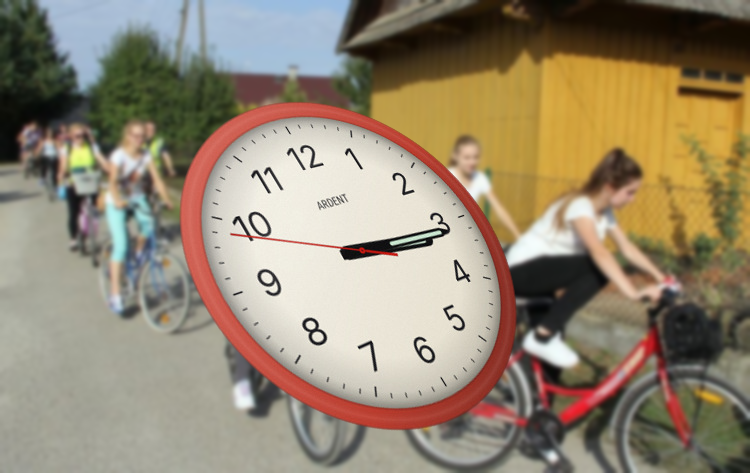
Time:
{"hour": 3, "minute": 15, "second": 49}
